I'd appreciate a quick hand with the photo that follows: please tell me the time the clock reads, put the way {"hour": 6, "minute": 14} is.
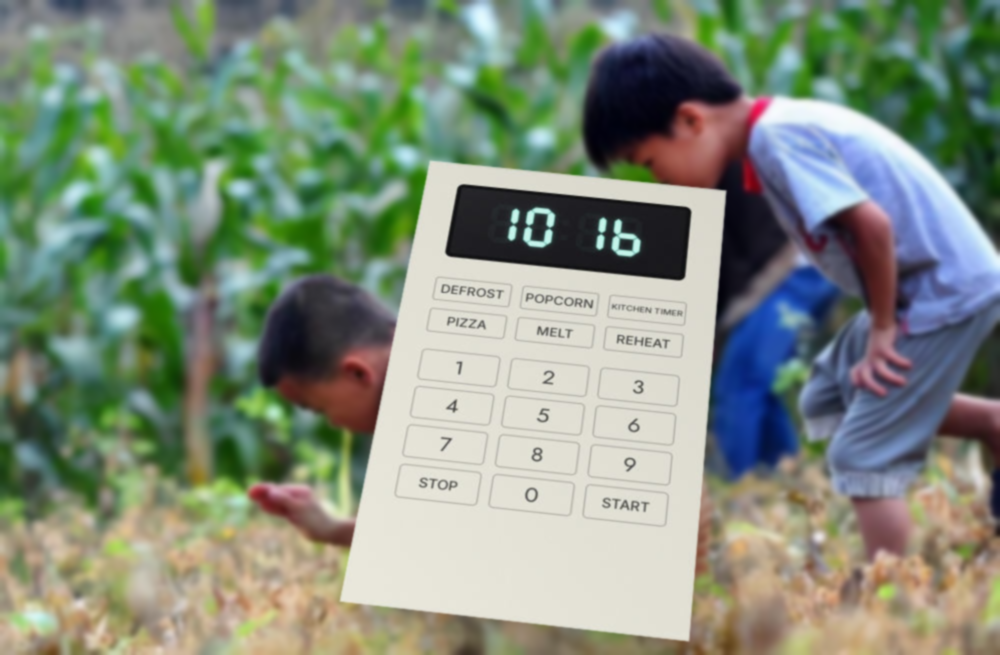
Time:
{"hour": 10, "minute": 16}
